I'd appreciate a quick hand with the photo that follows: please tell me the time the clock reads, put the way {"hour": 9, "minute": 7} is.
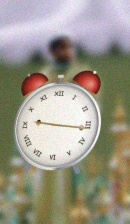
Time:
{"hour": 9, "minute": 16}
